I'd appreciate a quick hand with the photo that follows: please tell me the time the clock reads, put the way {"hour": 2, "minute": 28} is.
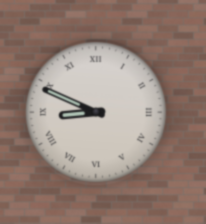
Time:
{"hour": 8, "minute": 49}
